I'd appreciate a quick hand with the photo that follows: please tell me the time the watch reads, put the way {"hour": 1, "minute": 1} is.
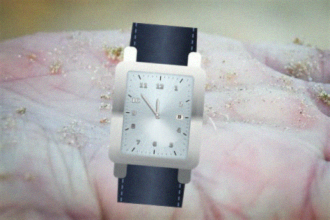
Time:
{"hour": 11, "minute": 53}
